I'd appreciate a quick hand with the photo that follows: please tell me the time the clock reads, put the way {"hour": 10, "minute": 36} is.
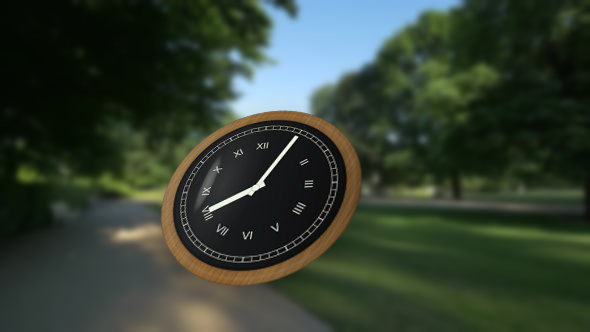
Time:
{"hour": 8, "minute": 5}
